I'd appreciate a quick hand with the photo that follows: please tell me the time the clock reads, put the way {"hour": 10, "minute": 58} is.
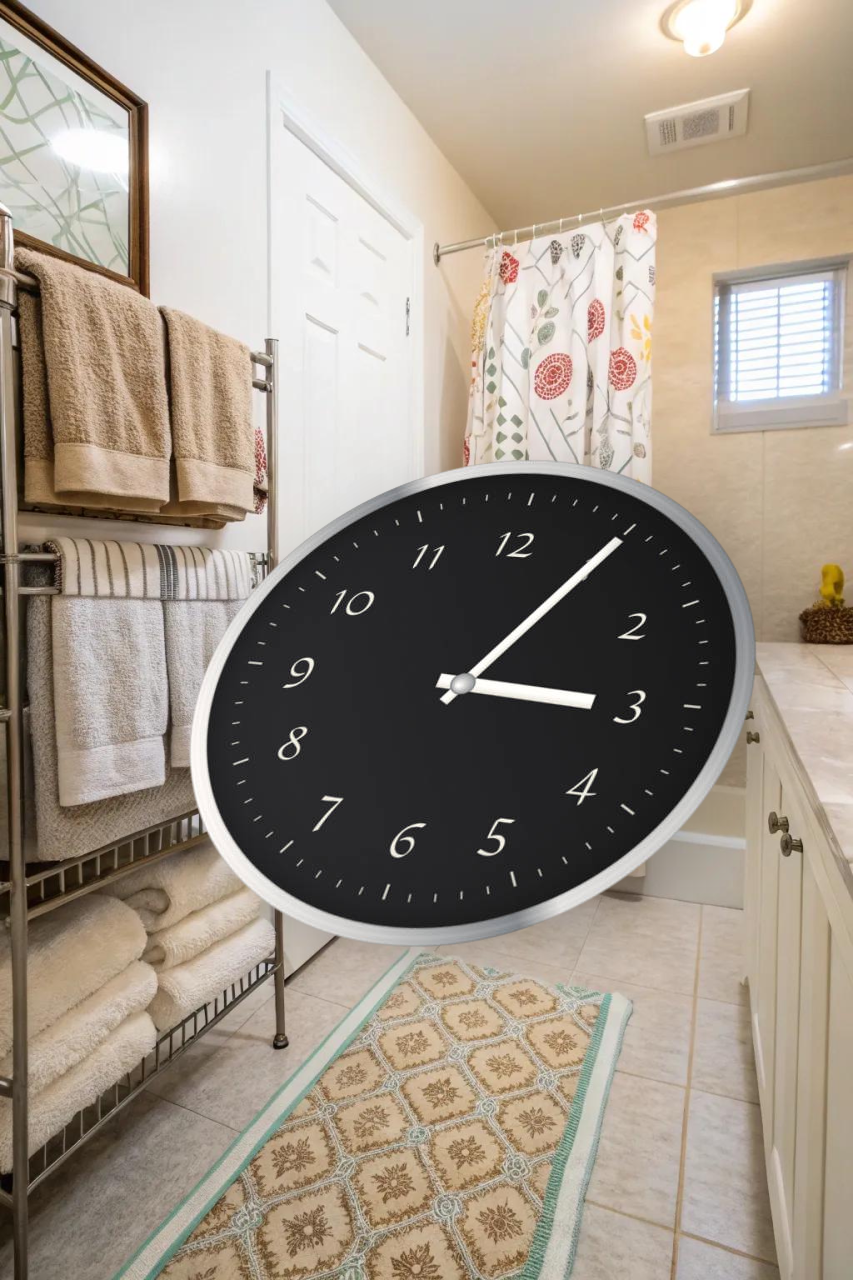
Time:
{"hour": 3, "minute": 5}
